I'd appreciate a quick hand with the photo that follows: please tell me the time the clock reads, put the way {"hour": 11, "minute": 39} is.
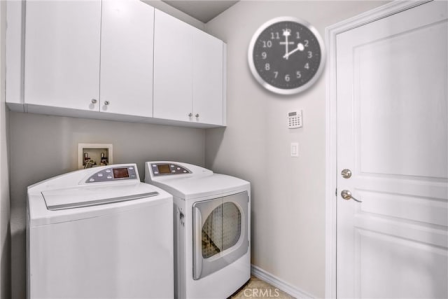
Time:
{"hour": 2, "minute": 0}
